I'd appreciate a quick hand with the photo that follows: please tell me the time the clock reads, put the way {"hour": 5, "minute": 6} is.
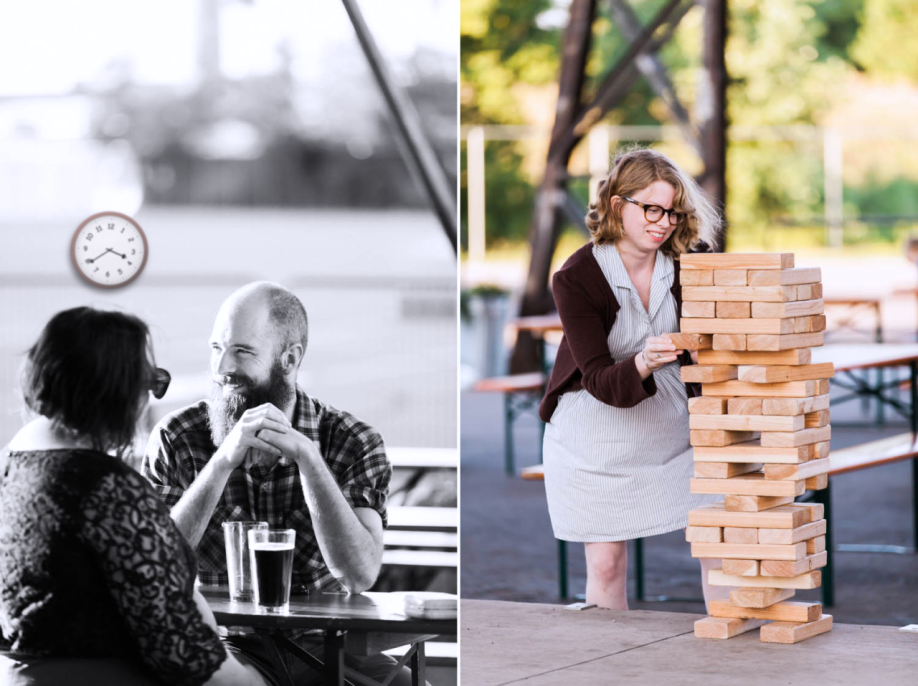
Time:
{"hour": 3, "minute": 39}
